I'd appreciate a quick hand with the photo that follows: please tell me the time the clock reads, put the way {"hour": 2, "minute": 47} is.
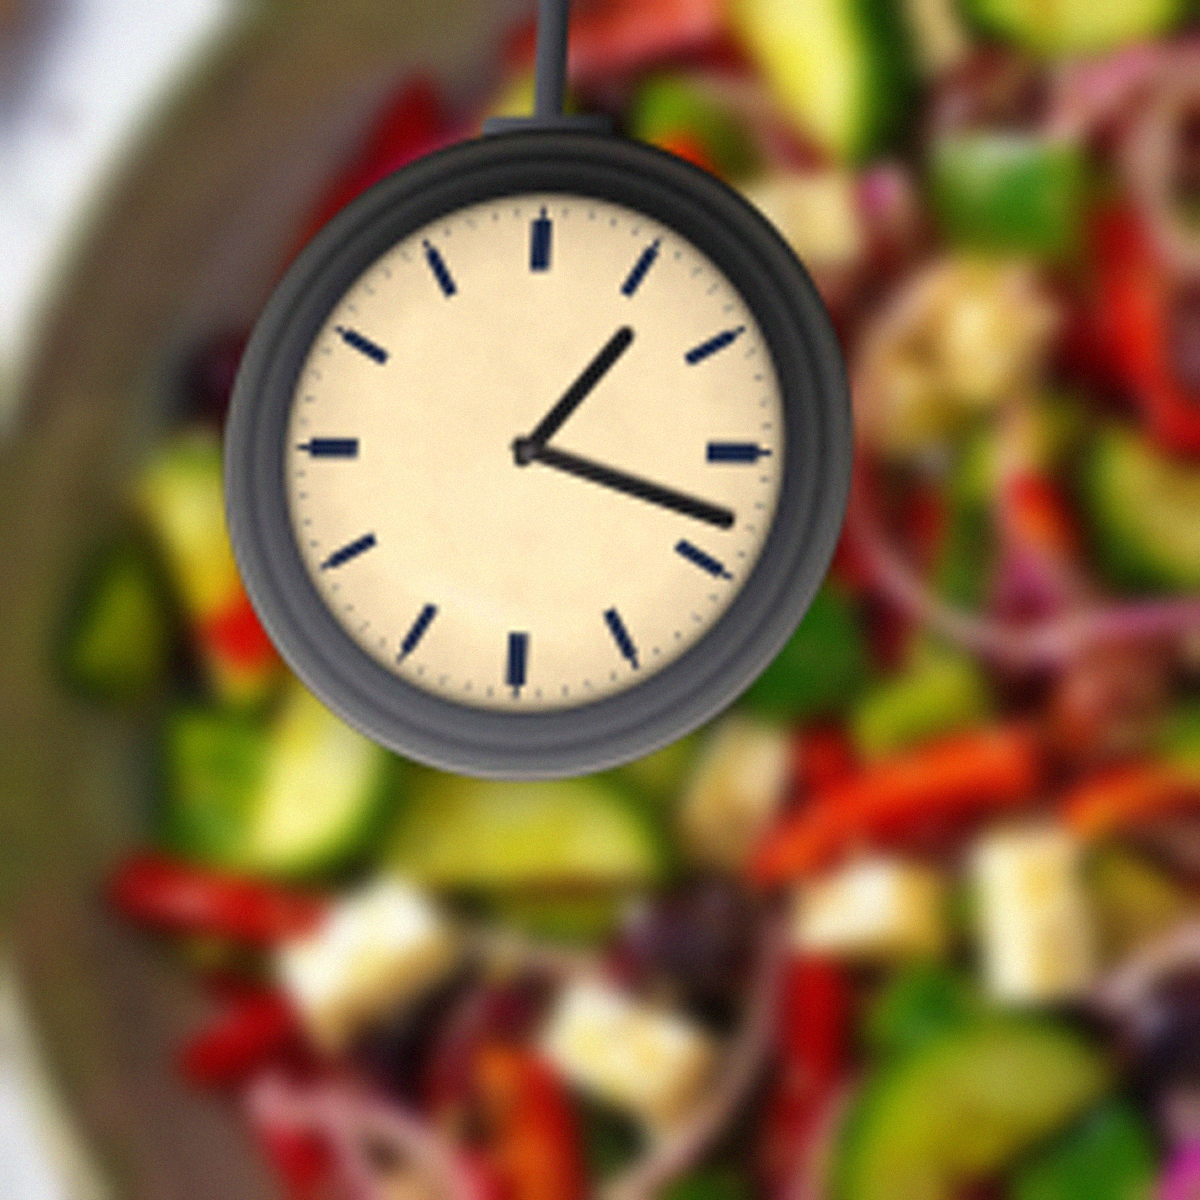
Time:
{"hour": 1, "minute": 18}
